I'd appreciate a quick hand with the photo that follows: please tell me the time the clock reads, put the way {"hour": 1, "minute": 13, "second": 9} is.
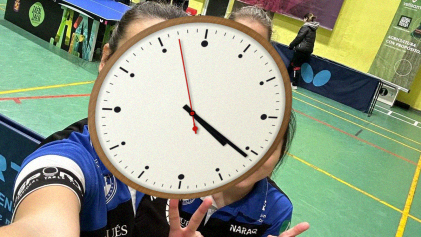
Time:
{"hour": 4, "minute": 20, "second": 57}
